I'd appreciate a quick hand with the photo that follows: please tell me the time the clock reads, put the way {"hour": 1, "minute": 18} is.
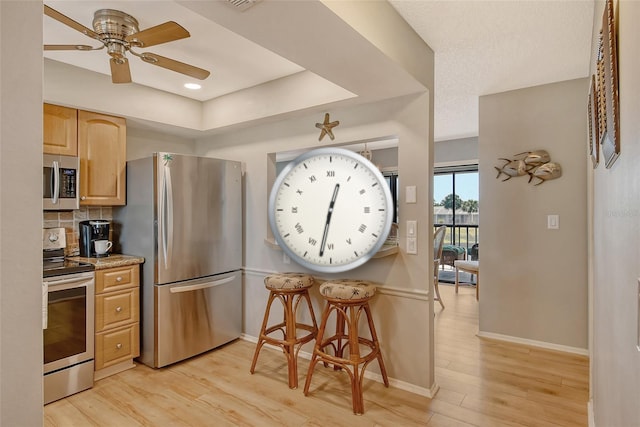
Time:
{"hour": 12, "minute": 32}
